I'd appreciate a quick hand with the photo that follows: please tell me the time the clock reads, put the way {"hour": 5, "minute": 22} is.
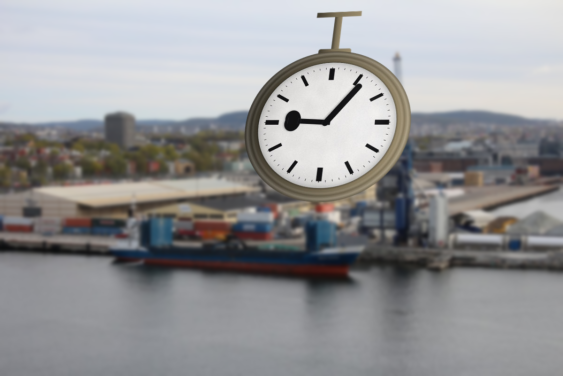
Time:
{"hour": 9, "minute": 6}
